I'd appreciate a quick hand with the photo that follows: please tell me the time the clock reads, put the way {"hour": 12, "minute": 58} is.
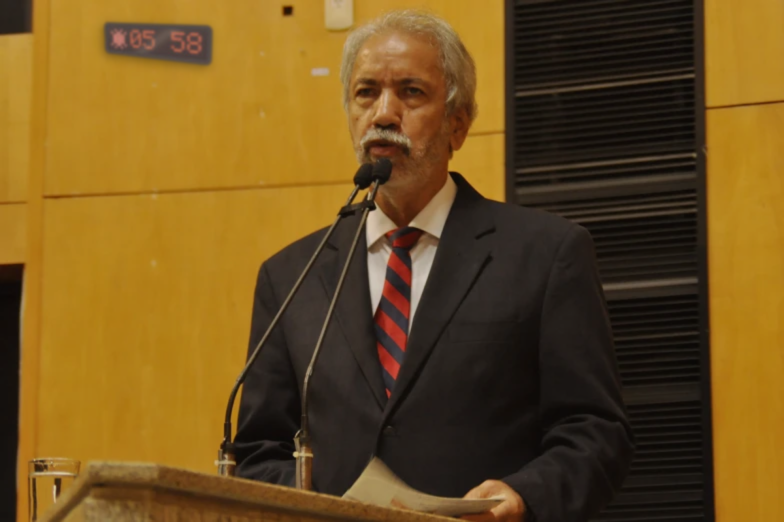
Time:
{"hour": 5, "minute": 58}
